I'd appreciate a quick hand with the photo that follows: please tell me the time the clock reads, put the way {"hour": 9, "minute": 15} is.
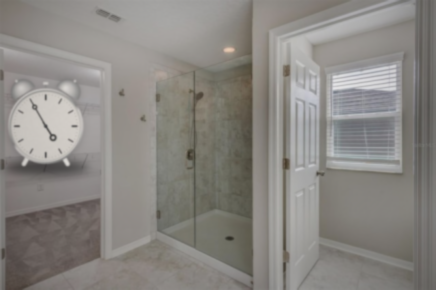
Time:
{"hour": 4, "minute": 55}
